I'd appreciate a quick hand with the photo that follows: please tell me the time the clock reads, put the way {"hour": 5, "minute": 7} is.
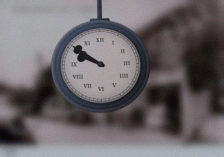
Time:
{"hour": 9, "minute": 51}
